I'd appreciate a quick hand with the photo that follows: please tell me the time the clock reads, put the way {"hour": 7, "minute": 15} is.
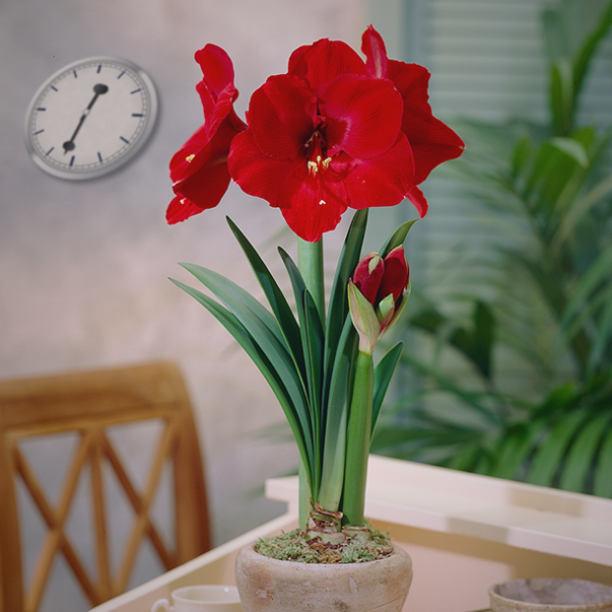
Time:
{"hour": 12, "minute": 32}
